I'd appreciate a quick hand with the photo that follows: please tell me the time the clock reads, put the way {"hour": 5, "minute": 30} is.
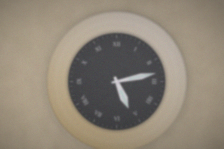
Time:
{"hour": 5, "minute": 13}
